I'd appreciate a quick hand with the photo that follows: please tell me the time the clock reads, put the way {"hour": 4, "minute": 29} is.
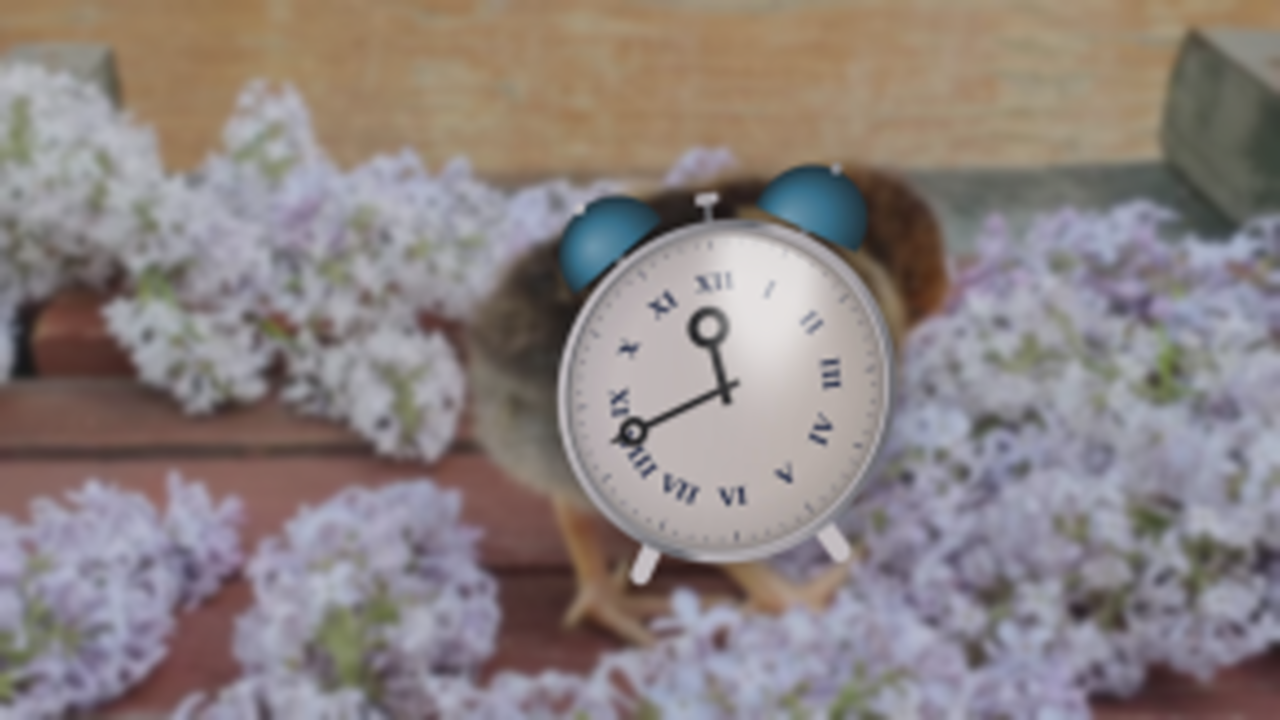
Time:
{"hour": 11, "minute": 42}
